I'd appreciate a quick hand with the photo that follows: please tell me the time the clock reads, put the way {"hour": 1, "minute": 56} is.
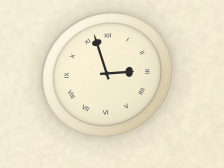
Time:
{"hour": 2, "minute": 57}
